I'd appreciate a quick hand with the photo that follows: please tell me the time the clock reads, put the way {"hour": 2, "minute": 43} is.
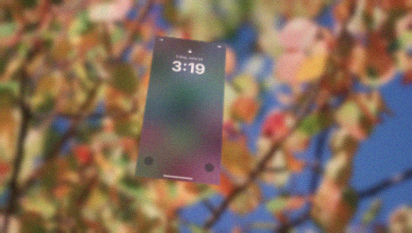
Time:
{"hour": 3, "minute": 19}
